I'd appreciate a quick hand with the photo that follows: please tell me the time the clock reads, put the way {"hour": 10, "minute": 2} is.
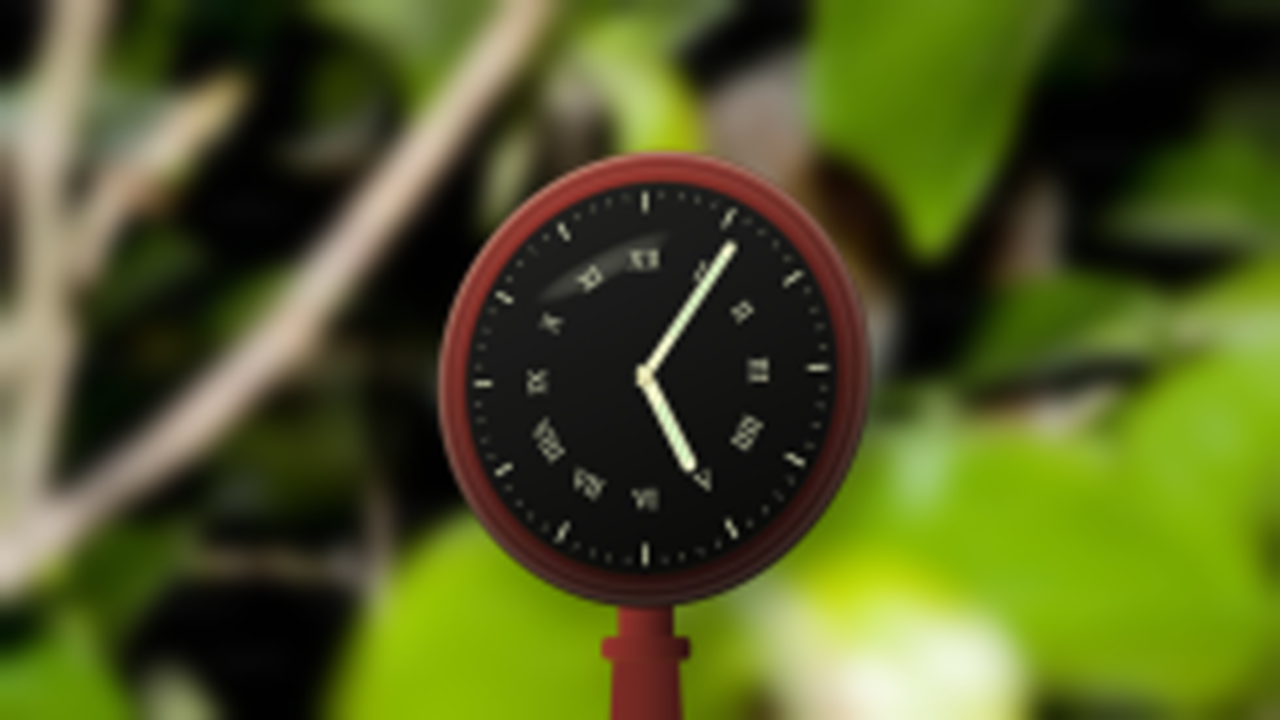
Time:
{"hour": 5, "minute": 6}
